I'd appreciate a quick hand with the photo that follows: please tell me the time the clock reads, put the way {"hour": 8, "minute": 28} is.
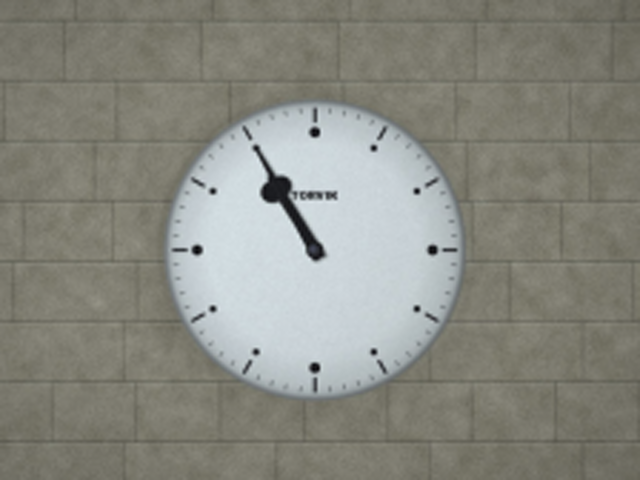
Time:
{"hour": 10, "minute": 55}
